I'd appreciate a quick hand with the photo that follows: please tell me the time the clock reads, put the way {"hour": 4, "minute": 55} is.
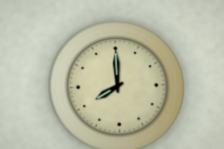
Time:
{"hour": 8, "minute": 0}
